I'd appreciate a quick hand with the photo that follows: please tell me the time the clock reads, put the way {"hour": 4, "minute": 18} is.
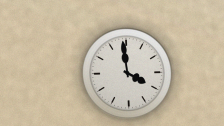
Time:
{"hour": 3, "minute": 59}
